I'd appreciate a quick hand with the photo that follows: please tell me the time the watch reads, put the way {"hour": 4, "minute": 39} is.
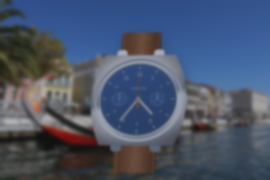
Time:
{"hour": 4, "minute": 36}
